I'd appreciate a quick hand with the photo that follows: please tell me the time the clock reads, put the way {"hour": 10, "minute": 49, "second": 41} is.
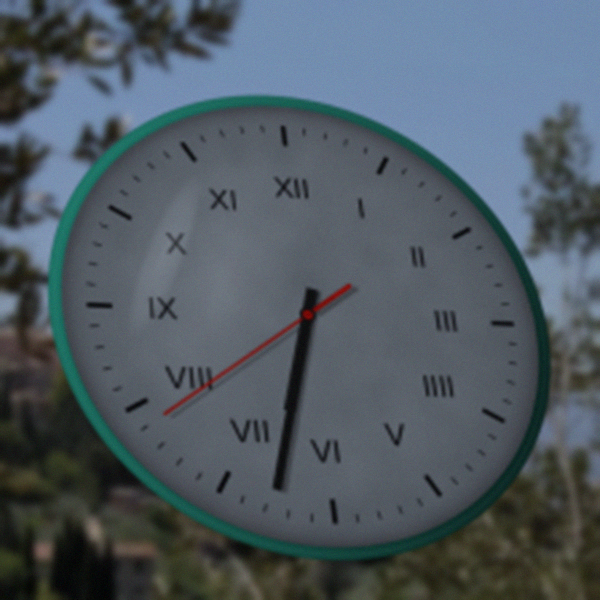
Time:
{"hour": 6, "minute": 32, "second": 39}
